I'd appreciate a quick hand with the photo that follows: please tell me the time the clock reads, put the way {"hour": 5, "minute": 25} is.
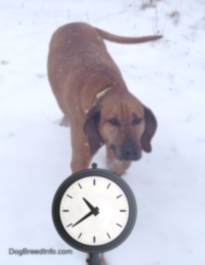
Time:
{"hour": 10, "minute": 39}
